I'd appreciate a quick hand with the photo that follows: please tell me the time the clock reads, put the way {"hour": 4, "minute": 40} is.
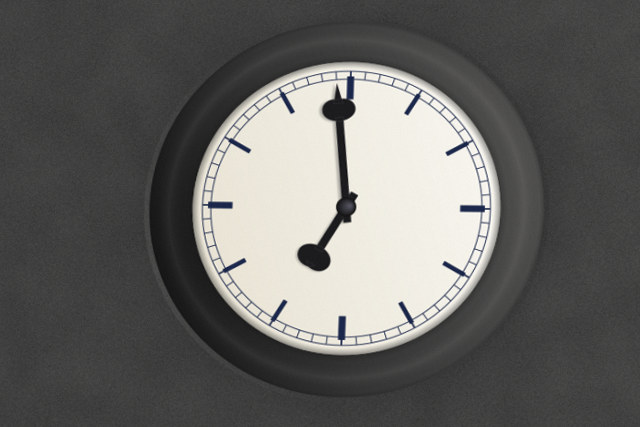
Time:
{"hour": 6, "minute": 59}
